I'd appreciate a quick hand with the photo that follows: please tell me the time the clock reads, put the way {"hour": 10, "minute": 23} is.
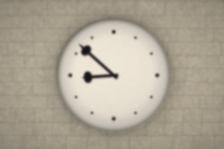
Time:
{"hour": 8, "minute": 52}
